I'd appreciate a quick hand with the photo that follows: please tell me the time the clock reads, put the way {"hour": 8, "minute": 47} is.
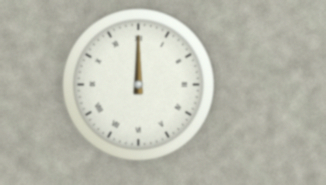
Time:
{"hour": 12, "minute": 0}
